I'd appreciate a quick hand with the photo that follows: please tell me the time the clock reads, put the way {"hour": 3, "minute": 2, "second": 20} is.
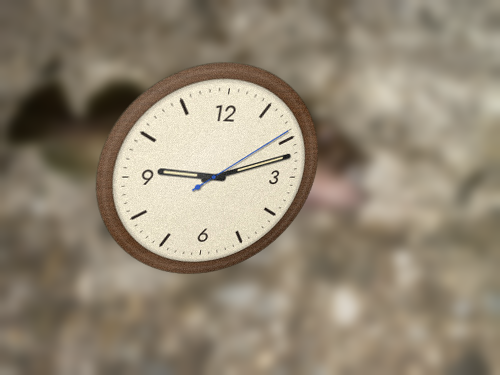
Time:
{"hour": 9, "minute": 12, "second": 9}
